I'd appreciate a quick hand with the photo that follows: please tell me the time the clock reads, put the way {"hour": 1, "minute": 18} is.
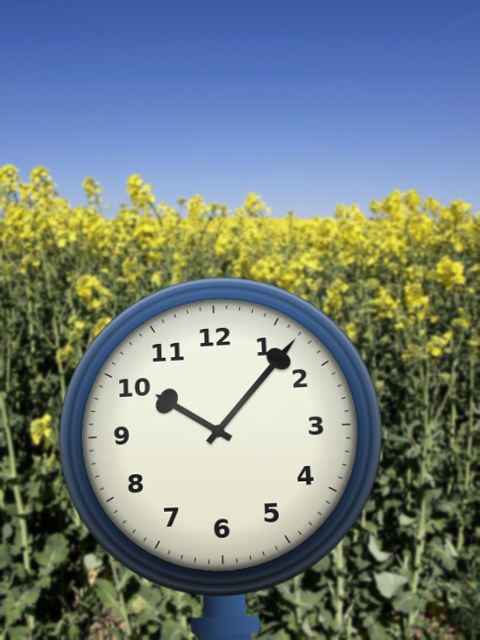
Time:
{"hour": 10, "minute": 7}
